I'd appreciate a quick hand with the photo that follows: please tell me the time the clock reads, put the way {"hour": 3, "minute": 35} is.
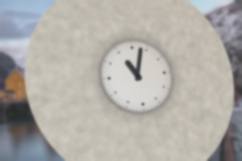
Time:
{"hour": 11, "minute": 3}
